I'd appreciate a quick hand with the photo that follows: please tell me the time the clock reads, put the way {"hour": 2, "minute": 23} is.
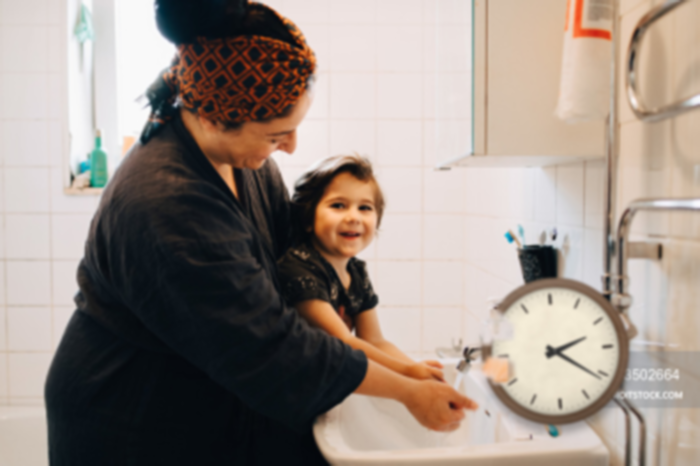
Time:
{"hour": 2, "minute": 21}
